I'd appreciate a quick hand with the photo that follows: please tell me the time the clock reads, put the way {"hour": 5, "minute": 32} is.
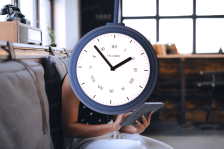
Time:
{"hour": 1, "minute": 53}
